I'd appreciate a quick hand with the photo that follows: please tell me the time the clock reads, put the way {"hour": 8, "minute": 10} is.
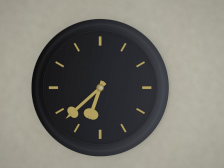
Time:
{"hour": 6, "minute": 38}
